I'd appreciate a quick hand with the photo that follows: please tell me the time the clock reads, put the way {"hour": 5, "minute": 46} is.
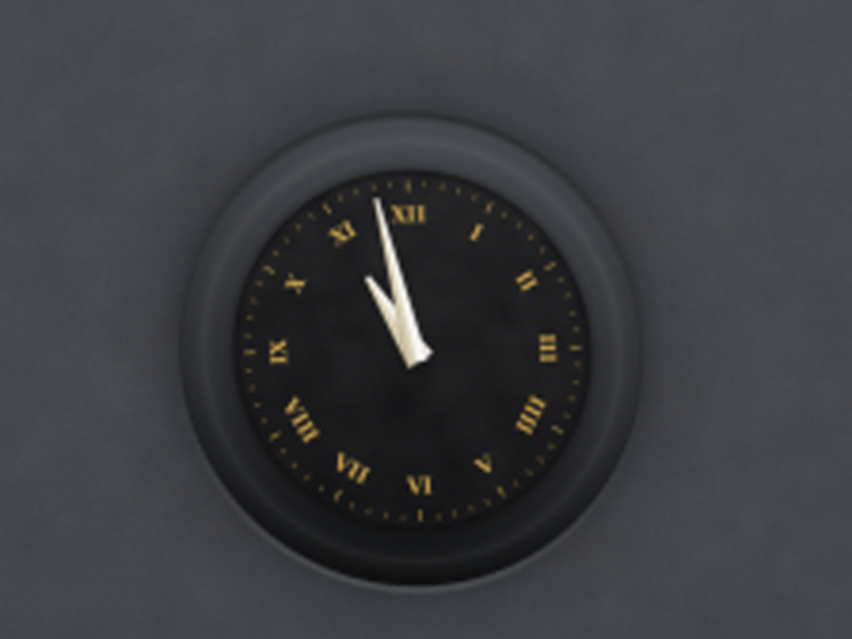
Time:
{"hour": 10, "minute": 58}
